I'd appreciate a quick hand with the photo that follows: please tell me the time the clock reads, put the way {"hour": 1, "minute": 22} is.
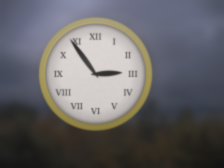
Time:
{"hour": 2, "minute": 54}
